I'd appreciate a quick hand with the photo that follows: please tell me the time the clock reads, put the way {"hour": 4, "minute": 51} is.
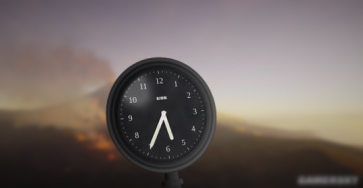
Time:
{"hour": 5, "minute": 35}
